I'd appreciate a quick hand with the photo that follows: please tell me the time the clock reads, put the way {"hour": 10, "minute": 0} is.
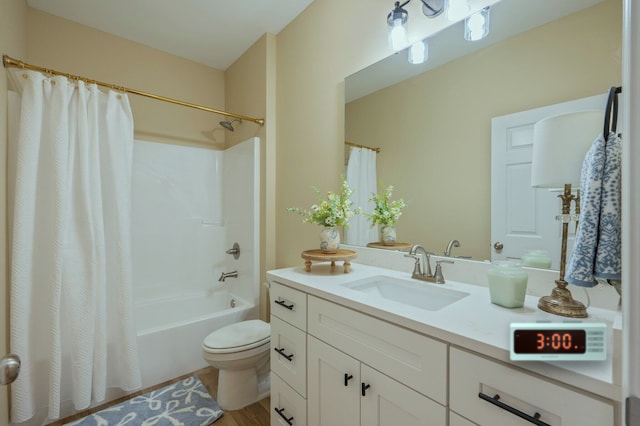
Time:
{"hour": 3, "minute": 0}
